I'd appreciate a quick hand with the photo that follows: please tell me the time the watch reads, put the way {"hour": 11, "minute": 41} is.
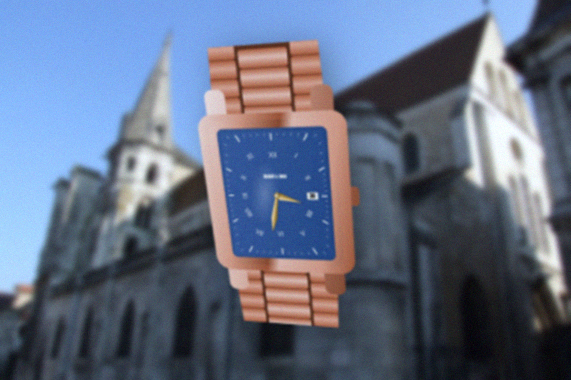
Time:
{"hour": 3, "minute": 32}
